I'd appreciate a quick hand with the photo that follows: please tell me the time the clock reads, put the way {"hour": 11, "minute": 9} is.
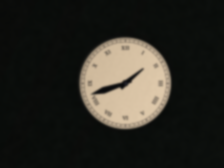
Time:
{"hour": 1, "minute": 42}
